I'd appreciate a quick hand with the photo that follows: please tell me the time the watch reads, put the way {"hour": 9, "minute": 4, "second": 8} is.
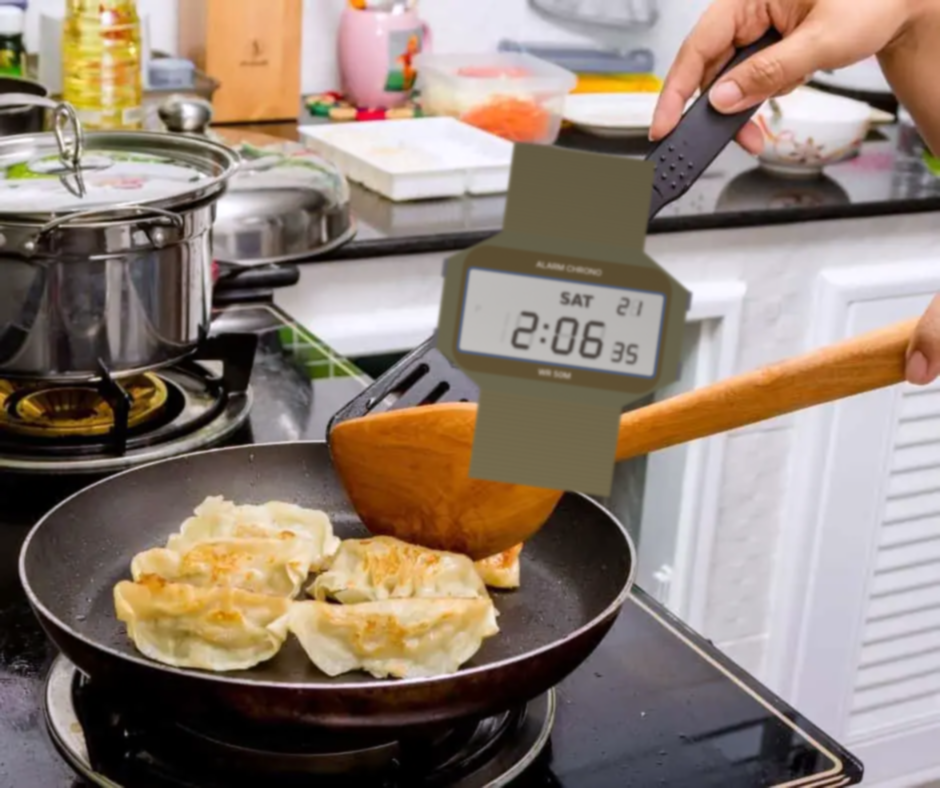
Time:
{"hour": 2, "minute": 6, "second": 35}
